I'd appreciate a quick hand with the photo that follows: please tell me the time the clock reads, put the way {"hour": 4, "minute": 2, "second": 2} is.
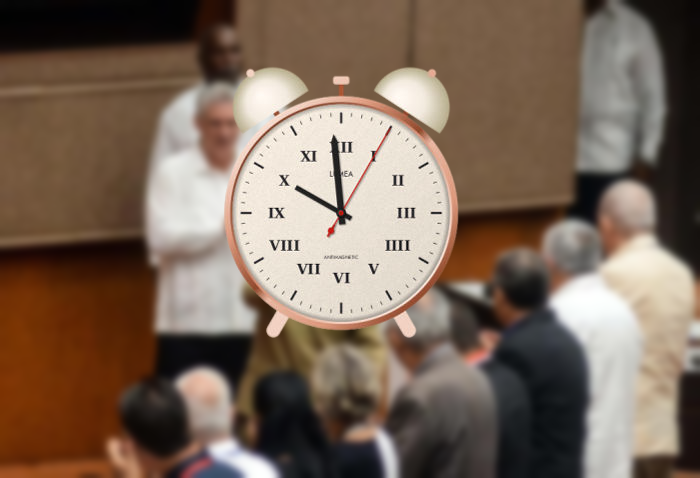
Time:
{"hour": 9, "minute": 59, "second": 5}
